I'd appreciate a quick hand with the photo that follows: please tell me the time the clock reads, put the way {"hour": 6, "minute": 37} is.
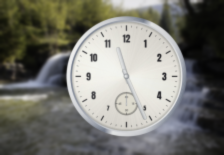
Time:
{"hour": 11, "minute": 26}
